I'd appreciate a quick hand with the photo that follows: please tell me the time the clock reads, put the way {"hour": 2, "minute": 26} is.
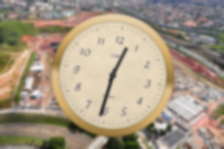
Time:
{"hour": 12, "minute": 31}
